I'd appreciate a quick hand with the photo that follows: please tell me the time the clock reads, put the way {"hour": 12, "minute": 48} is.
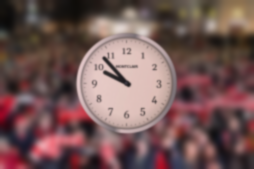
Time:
{"hour": 9, "minute": 53}
